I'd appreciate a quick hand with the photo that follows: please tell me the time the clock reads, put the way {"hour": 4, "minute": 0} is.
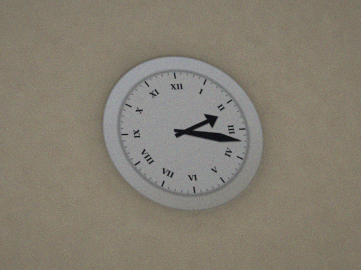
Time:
{"hour": 2, "minute": 17}
